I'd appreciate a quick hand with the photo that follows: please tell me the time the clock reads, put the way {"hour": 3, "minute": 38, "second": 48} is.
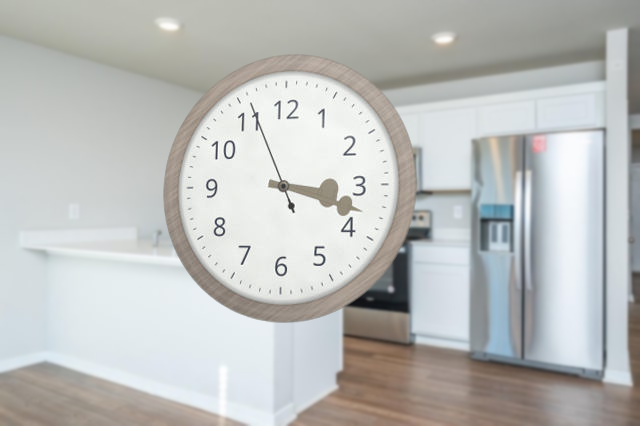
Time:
{"hour": 3, "minute": 17, "second": 56}
